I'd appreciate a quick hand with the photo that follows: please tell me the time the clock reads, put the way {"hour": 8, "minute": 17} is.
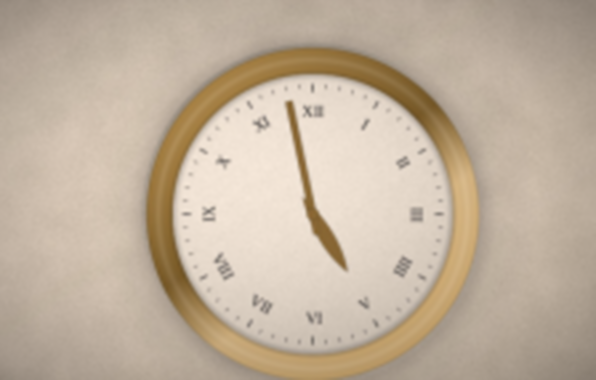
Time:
{"hour": 4, "minute": 58}
